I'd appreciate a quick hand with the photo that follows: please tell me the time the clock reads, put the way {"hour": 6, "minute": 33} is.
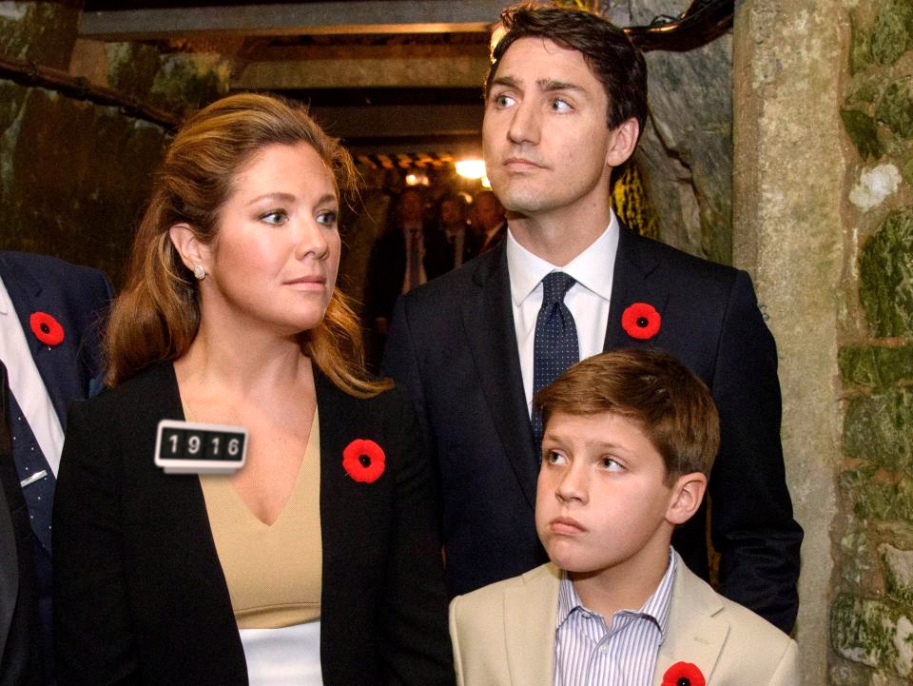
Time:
{"hour": 19, "minute": 16}
